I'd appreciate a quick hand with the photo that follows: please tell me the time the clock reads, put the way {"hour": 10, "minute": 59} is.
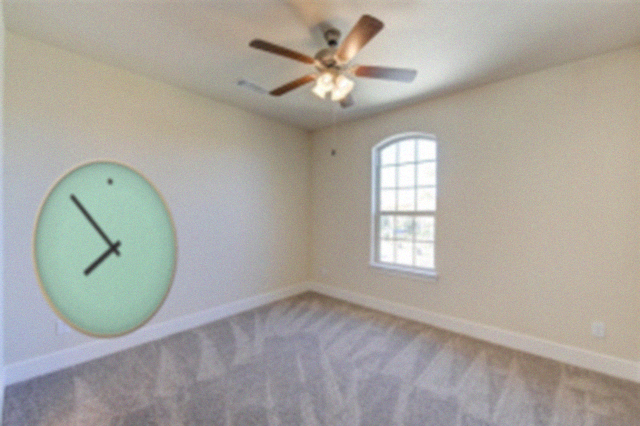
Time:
{"hour": 7, "minute": 53}
